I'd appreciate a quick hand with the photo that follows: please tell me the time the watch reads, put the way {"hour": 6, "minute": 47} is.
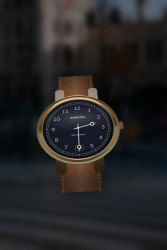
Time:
{"hour": 2, "minute": 30}
